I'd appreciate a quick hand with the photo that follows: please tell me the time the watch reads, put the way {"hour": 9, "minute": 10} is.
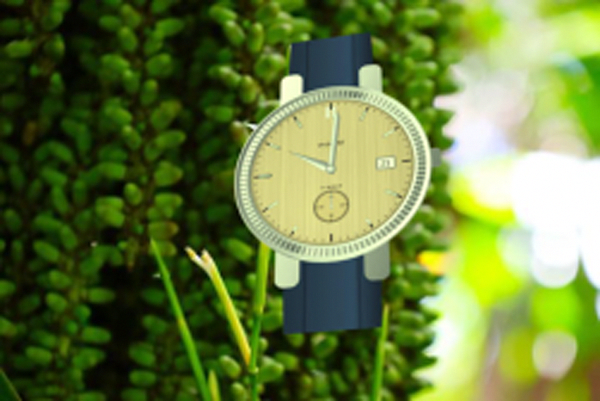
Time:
{"hour": 10, "minute": 1}
